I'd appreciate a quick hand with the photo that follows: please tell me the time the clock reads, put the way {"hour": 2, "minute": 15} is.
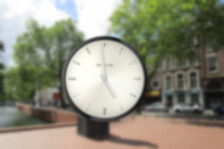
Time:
{"hour": 4, "minute": 59}
